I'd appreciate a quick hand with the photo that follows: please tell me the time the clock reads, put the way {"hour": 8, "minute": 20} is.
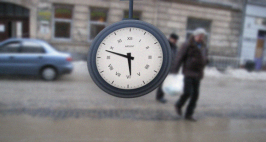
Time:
{"hour": 5, "minute": 48}
